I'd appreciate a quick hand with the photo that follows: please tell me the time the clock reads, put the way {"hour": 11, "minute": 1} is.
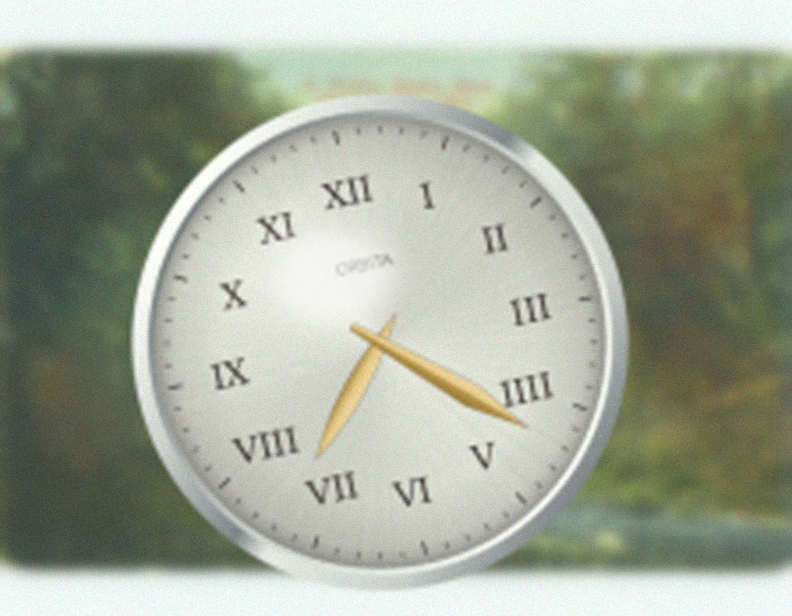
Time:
{"hour": 7, "minute": 22}
